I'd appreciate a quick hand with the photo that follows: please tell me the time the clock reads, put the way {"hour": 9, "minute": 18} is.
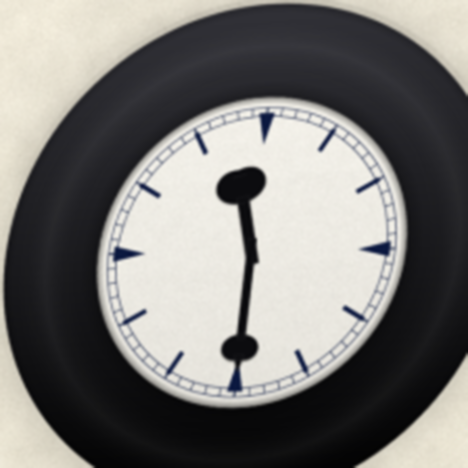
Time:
{"hour": 11, "minute": 30}
